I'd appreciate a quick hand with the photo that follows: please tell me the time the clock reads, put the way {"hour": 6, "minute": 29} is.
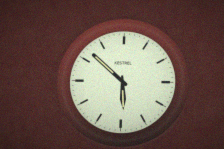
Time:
{"hour": 5, "minute": 52}
